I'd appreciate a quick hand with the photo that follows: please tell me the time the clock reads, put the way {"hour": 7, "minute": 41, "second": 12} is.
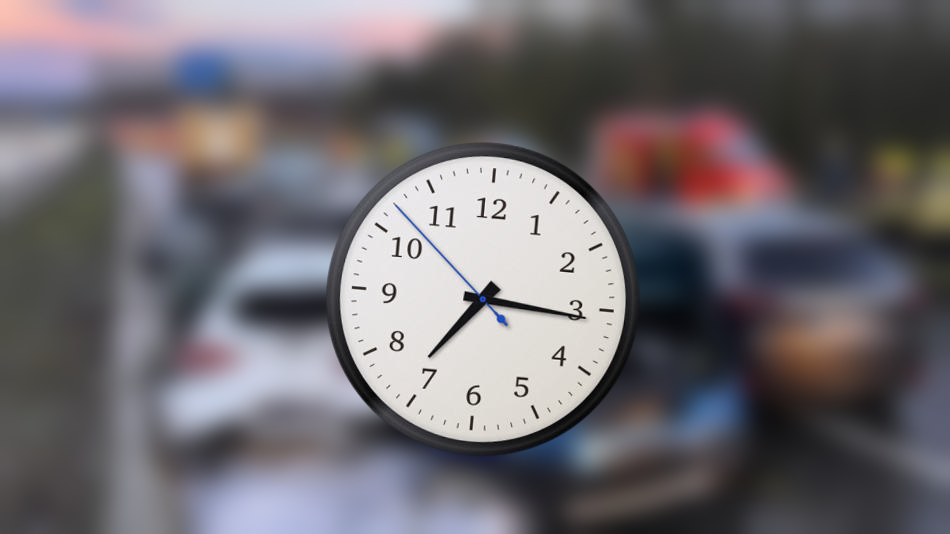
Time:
{"hour": 7, "minute": 15, "second": 52}
